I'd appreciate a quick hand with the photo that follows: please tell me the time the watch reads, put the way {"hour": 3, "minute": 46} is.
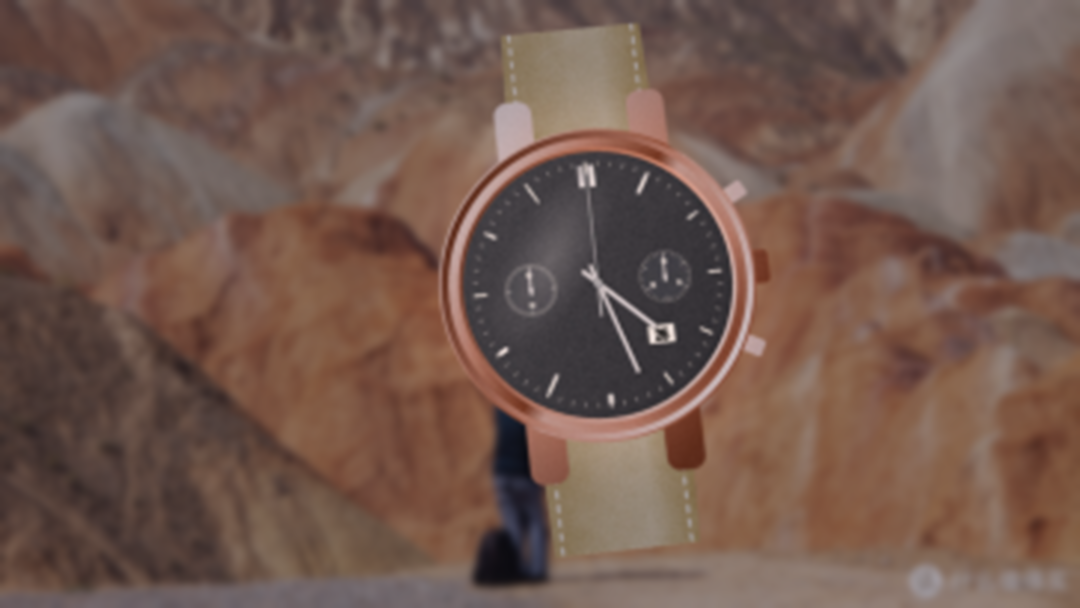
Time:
{"hour": 4, "minute": 27}
